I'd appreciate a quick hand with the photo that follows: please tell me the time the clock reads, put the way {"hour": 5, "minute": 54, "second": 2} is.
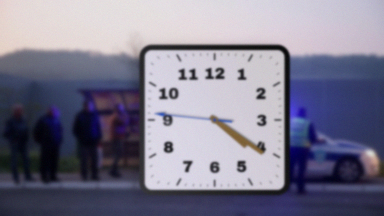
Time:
{"hour": 4, "minute": 20, "second": 46}
